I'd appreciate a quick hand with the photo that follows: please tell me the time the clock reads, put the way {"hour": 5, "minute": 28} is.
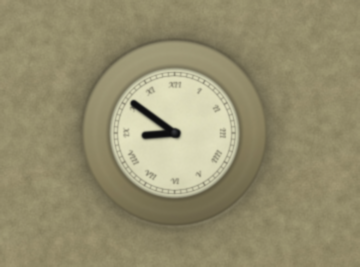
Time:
{"hour": 8, "minute": 51}
